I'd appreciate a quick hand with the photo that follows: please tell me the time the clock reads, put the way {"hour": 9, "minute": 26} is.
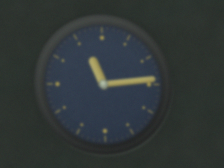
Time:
{"hour": 11, "minute": 14}
